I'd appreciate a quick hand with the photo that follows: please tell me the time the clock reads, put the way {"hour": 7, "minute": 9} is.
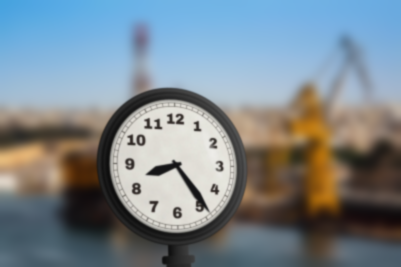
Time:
{"hour": 8, "minute": 24}
